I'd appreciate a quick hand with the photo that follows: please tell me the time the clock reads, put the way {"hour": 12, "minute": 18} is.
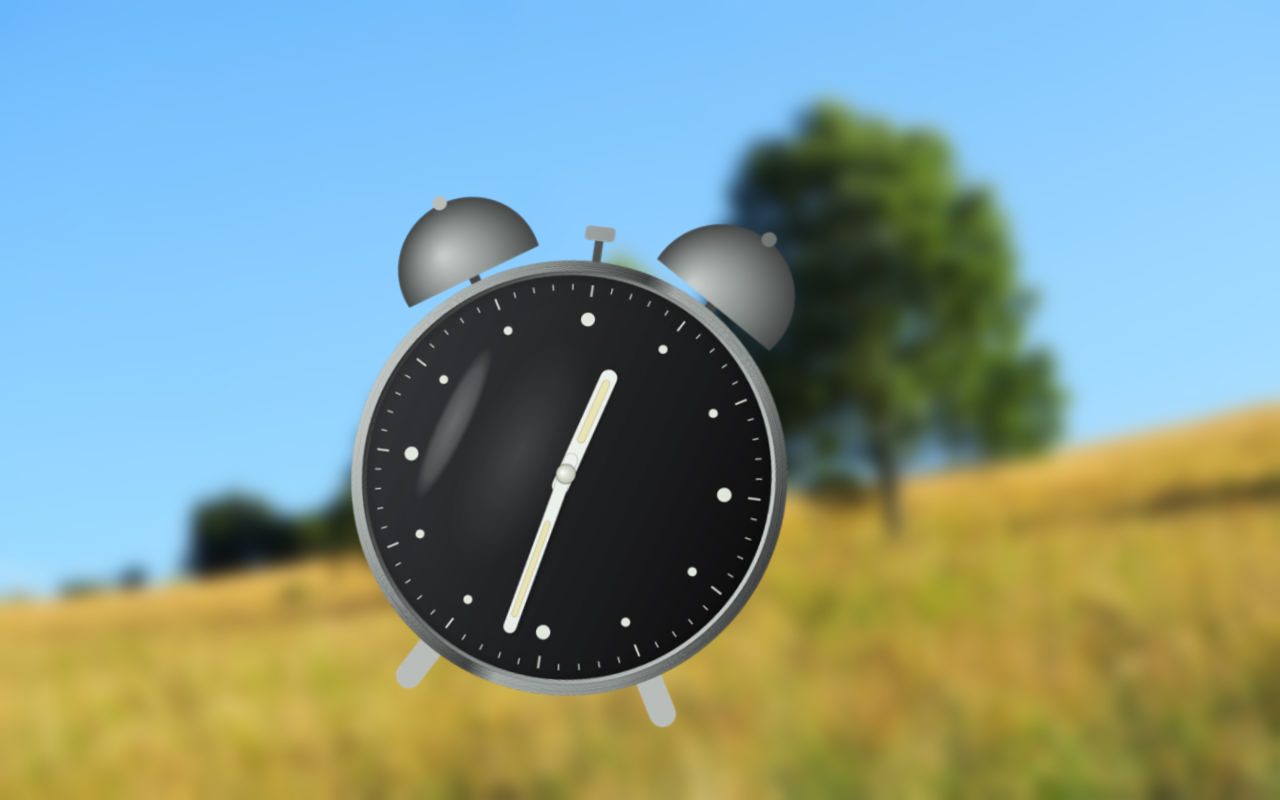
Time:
{"hour": 12, "minute": 32}
